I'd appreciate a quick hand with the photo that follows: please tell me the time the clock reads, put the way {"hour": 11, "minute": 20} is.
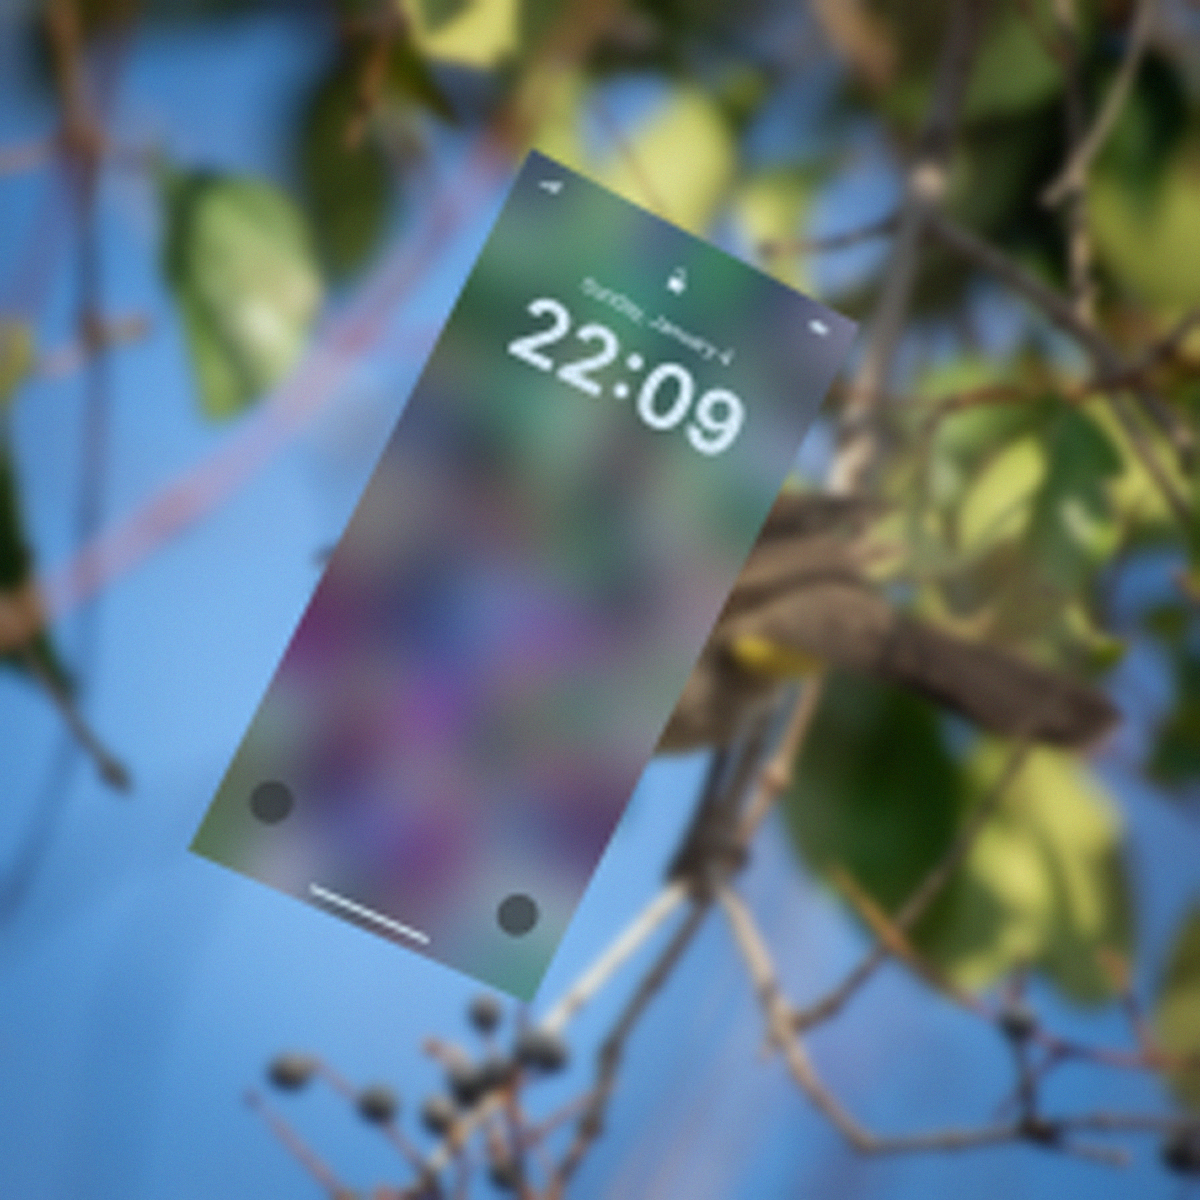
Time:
{"hour": 22, "minute": 9}
